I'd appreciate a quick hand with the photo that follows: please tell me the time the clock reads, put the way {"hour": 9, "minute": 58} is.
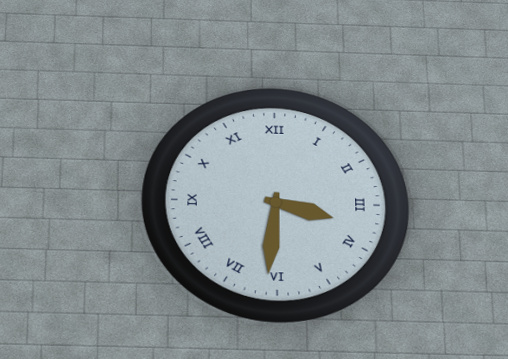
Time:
{"hour": 3, "minute": 31}
